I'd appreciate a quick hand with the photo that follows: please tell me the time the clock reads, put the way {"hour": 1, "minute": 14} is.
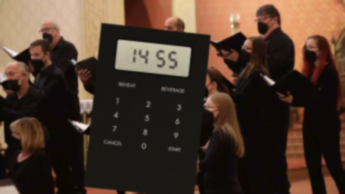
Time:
{"hour": 14, "minute": 55}
